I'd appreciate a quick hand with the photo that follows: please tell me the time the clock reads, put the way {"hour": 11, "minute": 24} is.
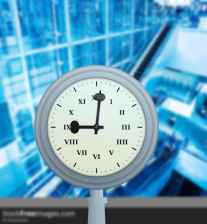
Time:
{"hour": 9, "minute": 1}
